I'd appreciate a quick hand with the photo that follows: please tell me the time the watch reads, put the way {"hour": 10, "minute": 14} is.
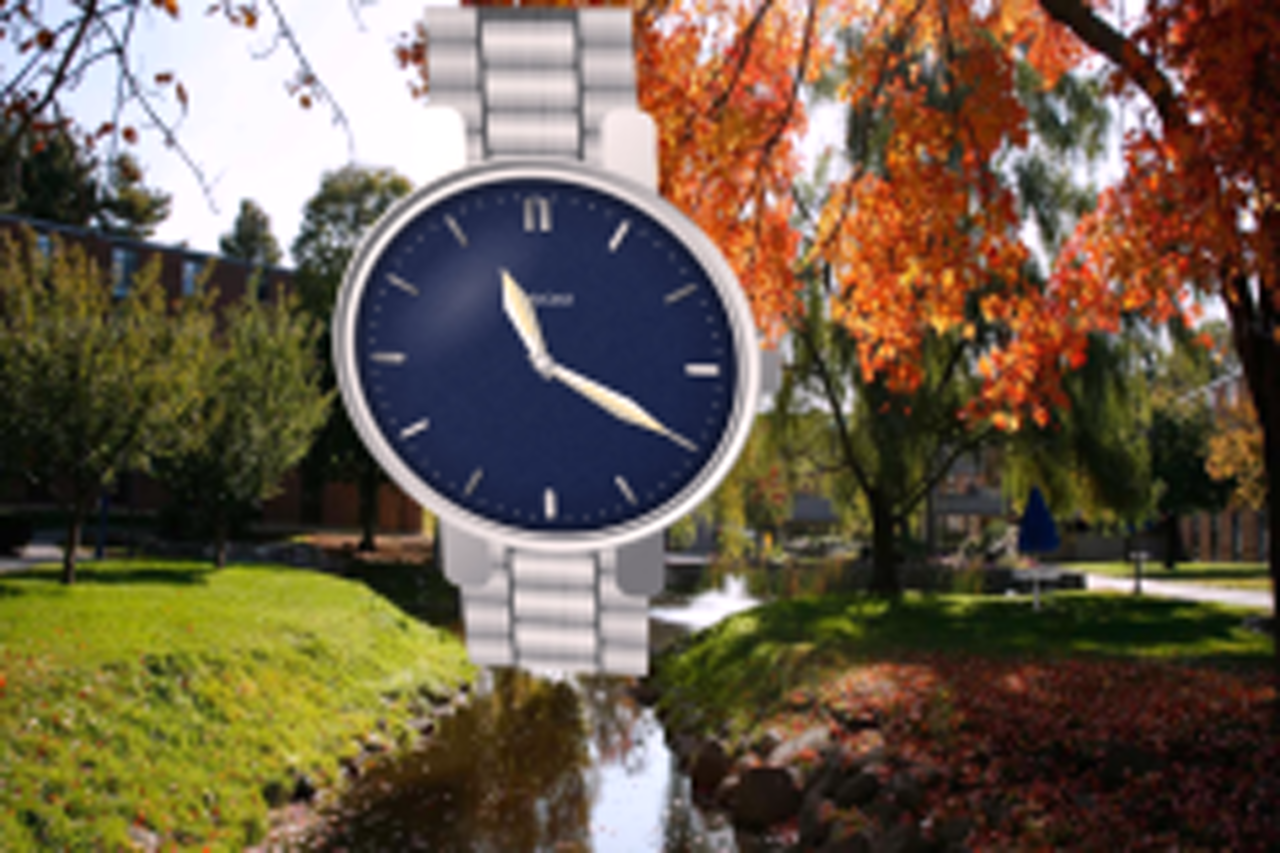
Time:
{"hour": 11, "minute": 20}
